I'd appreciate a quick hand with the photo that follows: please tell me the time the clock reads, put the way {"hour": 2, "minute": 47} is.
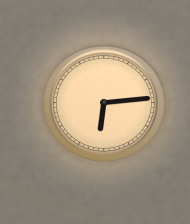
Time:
{"hour": 6, "minute": 14}
